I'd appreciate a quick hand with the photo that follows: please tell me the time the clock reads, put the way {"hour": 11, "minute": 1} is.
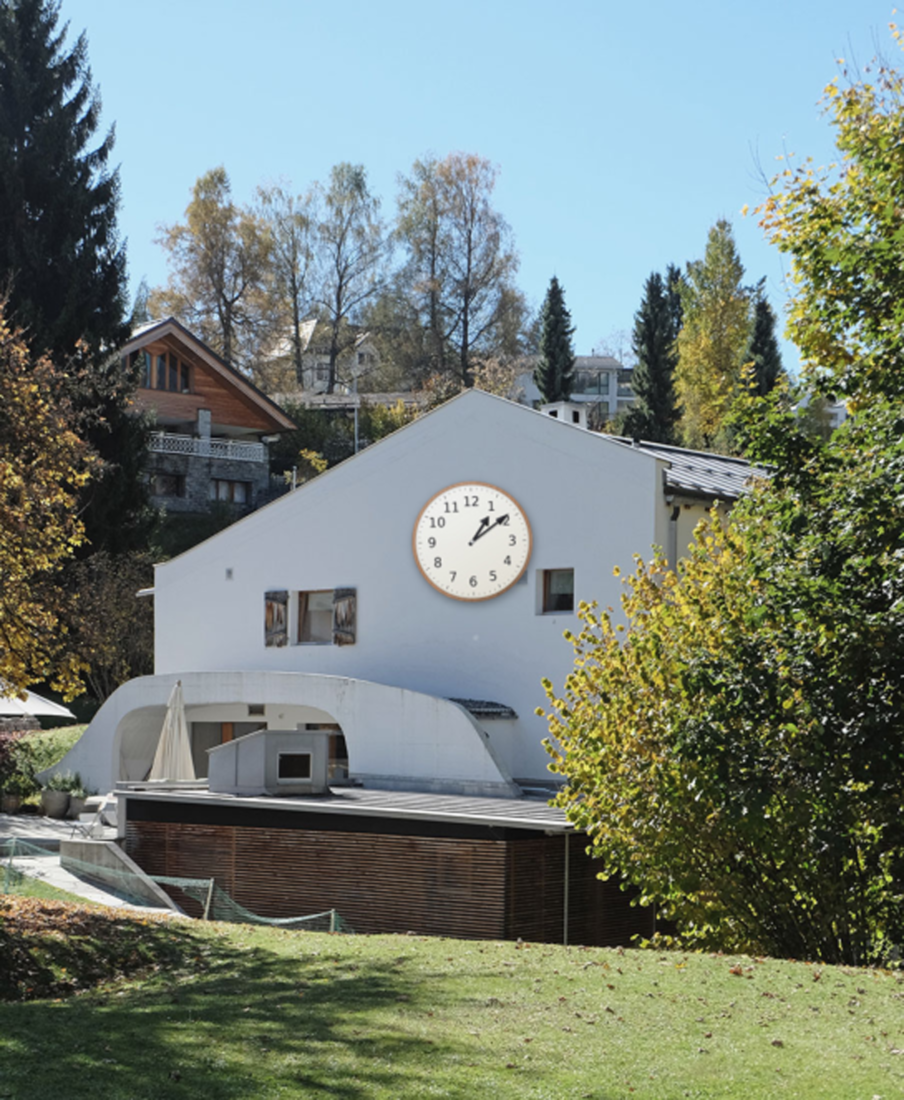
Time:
{"hour": 1, "minute": 9}
